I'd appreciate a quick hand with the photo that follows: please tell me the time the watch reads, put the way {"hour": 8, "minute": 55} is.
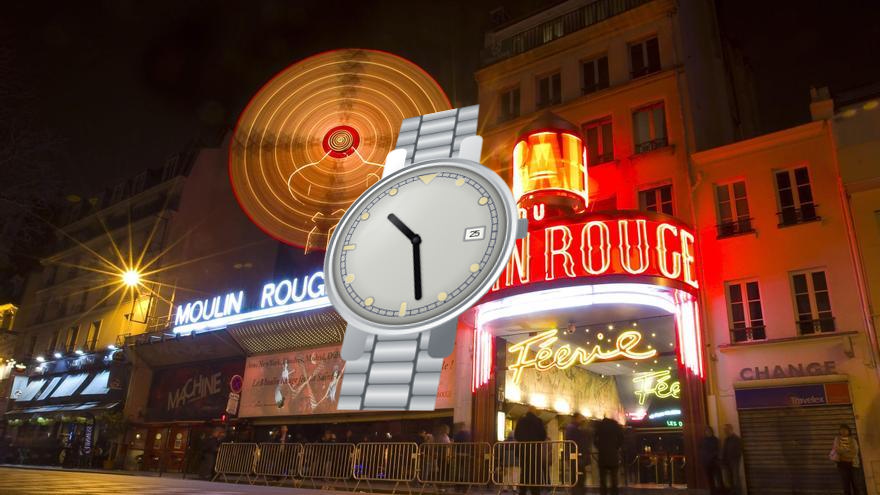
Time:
{"hour": 10, "minute": 28}
